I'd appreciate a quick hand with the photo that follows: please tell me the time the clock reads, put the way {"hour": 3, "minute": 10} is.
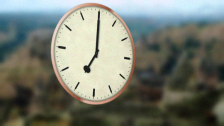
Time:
{"hour": 7, "minute": 0}
